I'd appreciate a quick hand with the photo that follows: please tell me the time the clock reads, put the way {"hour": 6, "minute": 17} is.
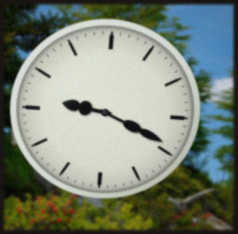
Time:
{"hour": 9, "minute": 19}
